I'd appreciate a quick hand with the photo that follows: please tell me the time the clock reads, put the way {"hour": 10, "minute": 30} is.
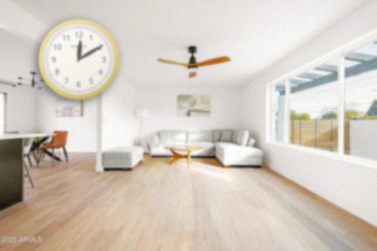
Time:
{"hour": 12, "minute": 10}
